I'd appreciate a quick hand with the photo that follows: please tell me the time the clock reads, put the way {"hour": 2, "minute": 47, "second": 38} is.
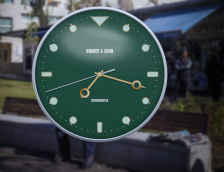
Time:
{"hour": 7, "minute": 17, "second": 42}
